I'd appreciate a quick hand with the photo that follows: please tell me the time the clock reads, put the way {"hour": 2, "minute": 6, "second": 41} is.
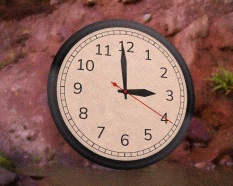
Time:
{"hour": 2, "minute": 59, "second": 20}
